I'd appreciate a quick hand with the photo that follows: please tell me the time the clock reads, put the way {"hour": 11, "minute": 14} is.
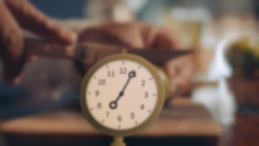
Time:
{"hour": 7, "minute": 4}
